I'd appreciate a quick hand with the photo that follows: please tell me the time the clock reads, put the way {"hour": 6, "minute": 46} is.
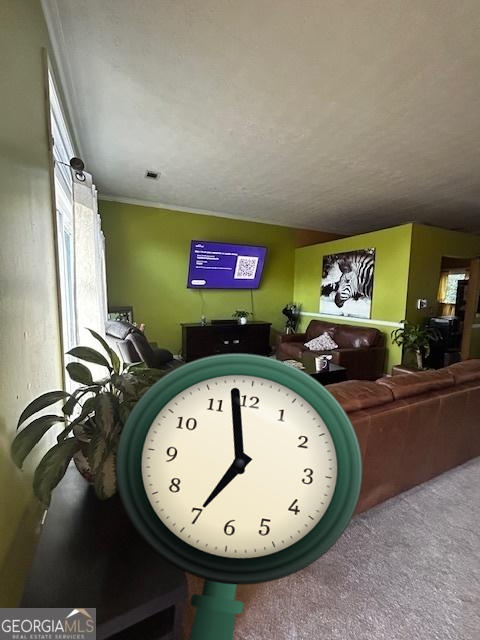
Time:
{"hour": 6, "minute": 58}
